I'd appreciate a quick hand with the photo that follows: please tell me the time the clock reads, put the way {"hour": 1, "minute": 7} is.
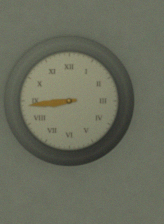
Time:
{"hour": 8, "minute": 44}
